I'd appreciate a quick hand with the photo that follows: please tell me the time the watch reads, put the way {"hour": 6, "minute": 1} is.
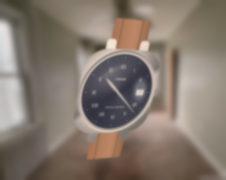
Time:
{"hour": 10, "minute": 22}
